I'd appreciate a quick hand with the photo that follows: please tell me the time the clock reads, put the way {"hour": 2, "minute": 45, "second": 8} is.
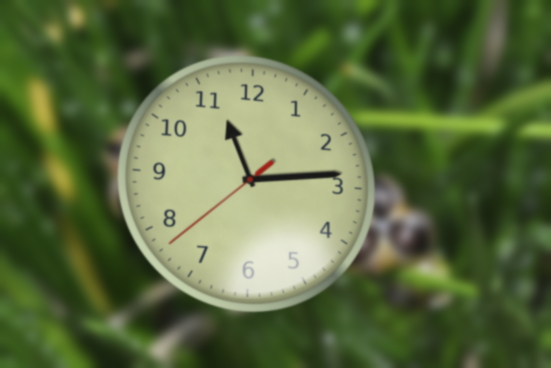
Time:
{"hour": 11, "minute": 13, "second": 38}
